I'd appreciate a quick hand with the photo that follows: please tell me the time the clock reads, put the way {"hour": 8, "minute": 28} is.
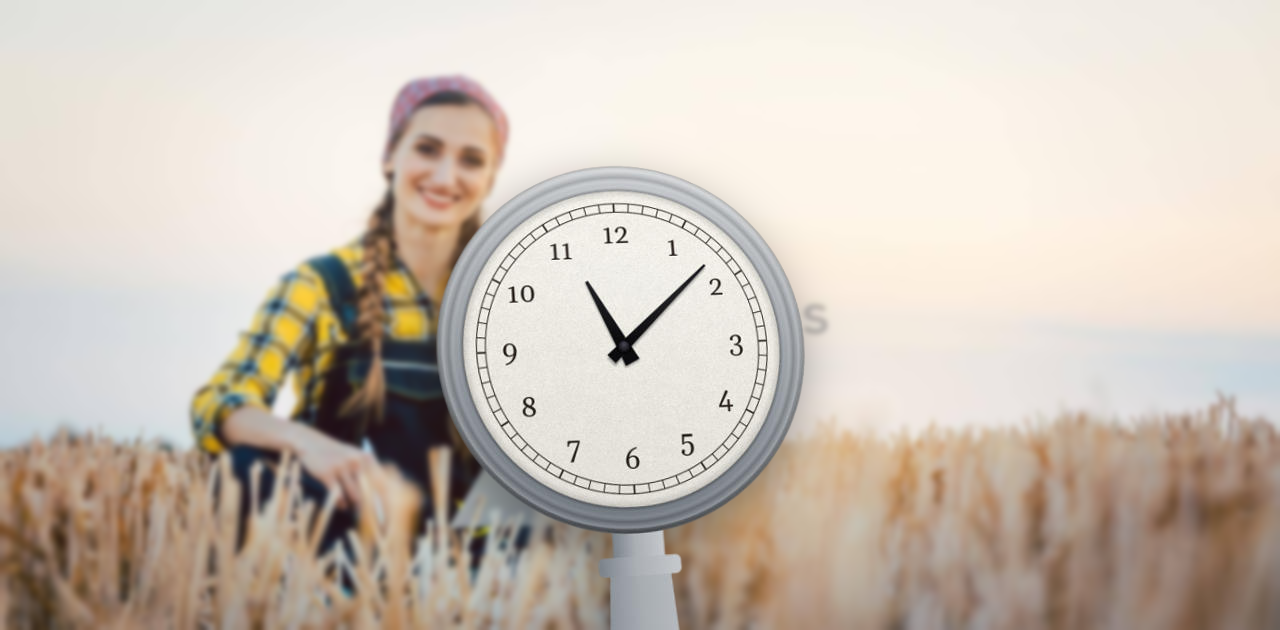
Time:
{"hour": 11, "minute": 8}
